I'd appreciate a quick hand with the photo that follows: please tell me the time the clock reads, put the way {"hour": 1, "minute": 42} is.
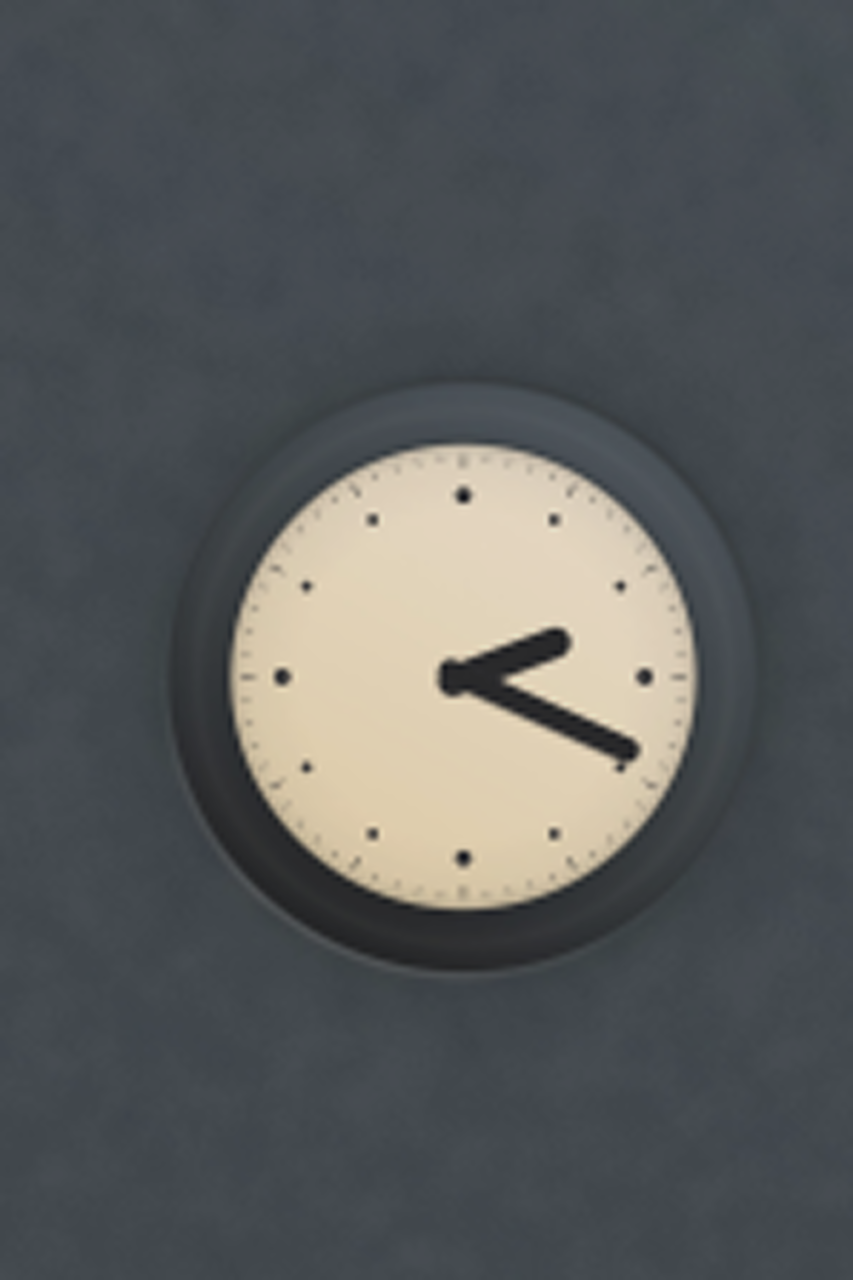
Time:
{"hour": 2, "minute": 19}
